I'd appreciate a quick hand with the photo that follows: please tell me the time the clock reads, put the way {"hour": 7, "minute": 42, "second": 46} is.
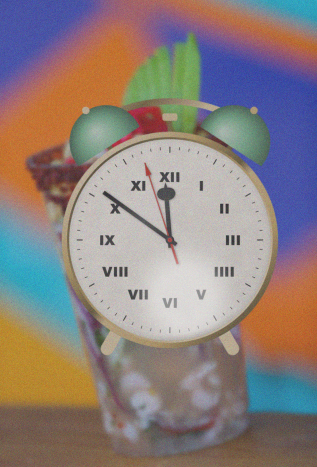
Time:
{"hour": 11, "minute": 50, "second": 57}
